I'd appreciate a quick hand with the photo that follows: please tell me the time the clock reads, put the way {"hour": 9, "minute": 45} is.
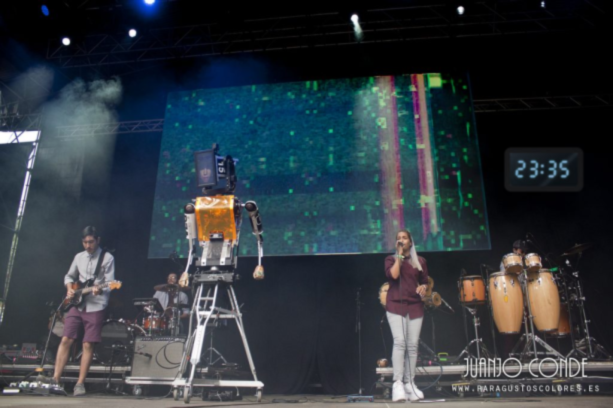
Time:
{"hour": 23, "minute": 35}
